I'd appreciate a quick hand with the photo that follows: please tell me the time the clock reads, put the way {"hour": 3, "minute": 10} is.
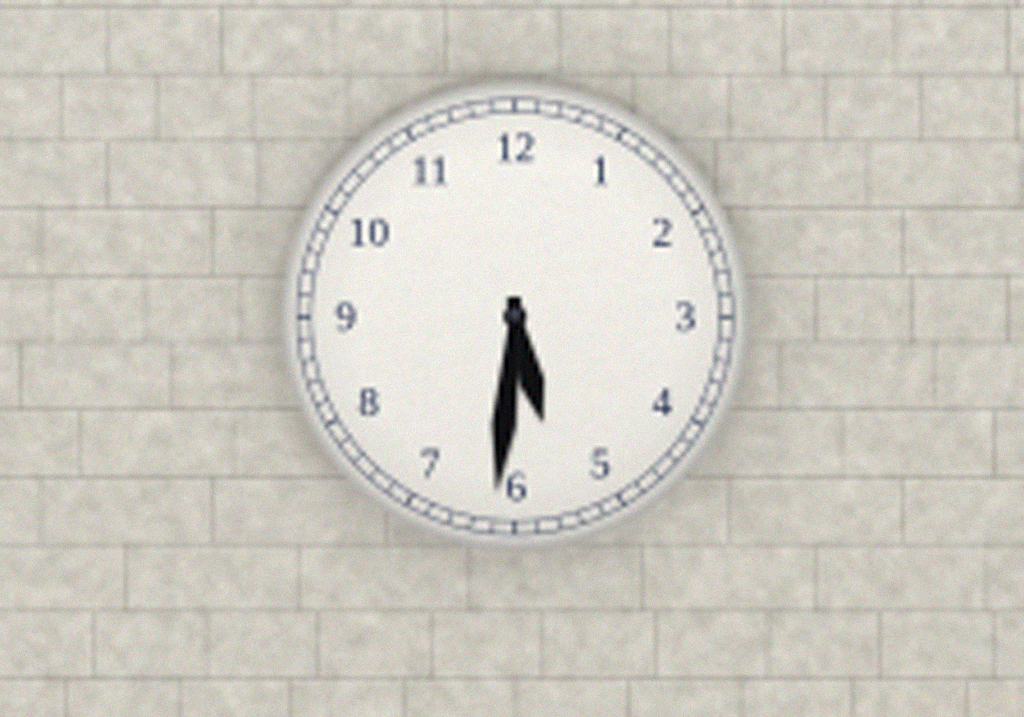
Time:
{"hour": 5, "minute": 31}
